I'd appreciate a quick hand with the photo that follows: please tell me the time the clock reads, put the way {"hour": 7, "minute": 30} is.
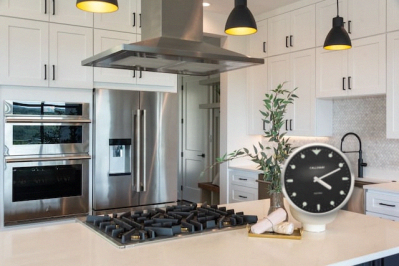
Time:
{"hour": 4, "minute": 11}
